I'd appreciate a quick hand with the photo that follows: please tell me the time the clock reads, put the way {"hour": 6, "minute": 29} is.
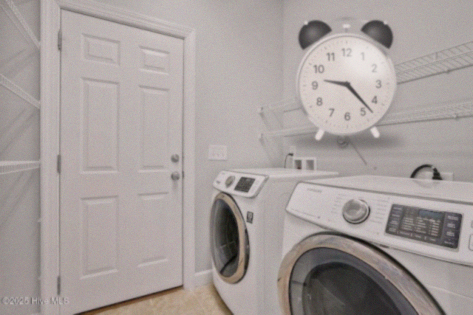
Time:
{"hour": 9, "minute": 23}
